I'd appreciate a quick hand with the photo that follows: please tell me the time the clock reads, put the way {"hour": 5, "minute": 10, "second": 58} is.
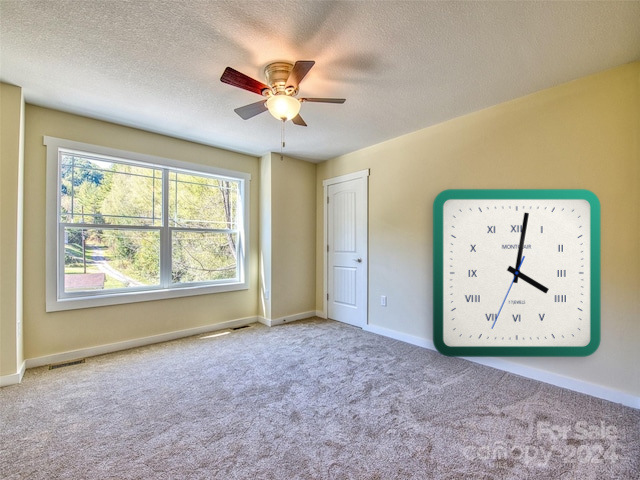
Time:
{"hour": 4, "minute": 1, "second": 34}
